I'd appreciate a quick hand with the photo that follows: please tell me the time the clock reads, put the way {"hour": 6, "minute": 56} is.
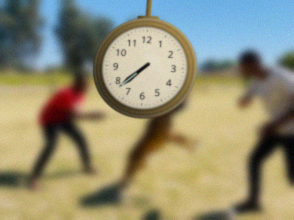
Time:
{"hour": 7, "minute": 38}
